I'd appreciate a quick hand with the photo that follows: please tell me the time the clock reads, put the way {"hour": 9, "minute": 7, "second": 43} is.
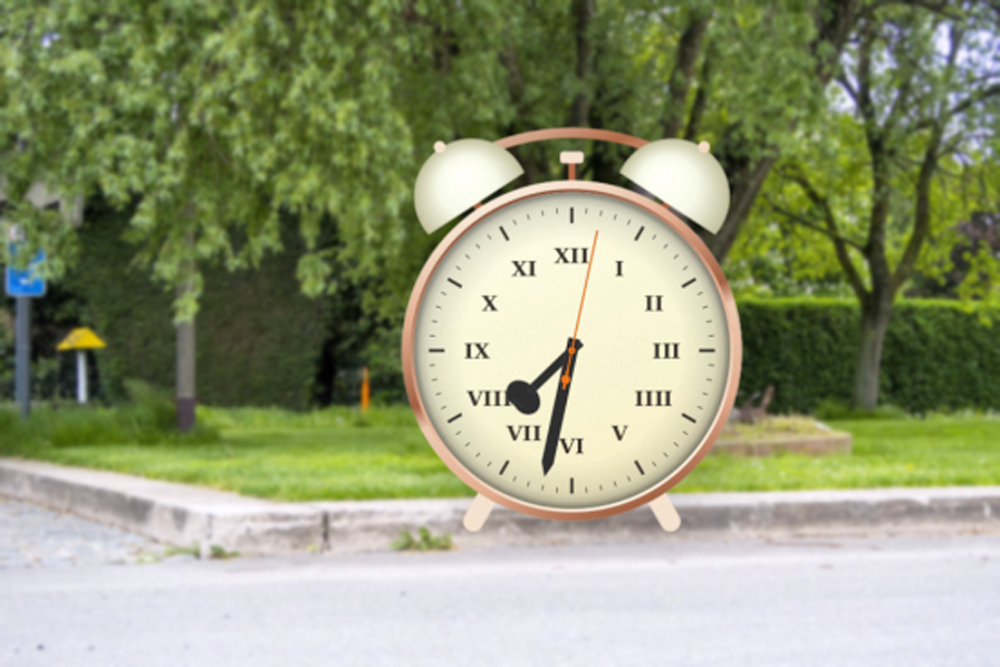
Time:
{"hour": 7, "minute": 32, "second": 2}
